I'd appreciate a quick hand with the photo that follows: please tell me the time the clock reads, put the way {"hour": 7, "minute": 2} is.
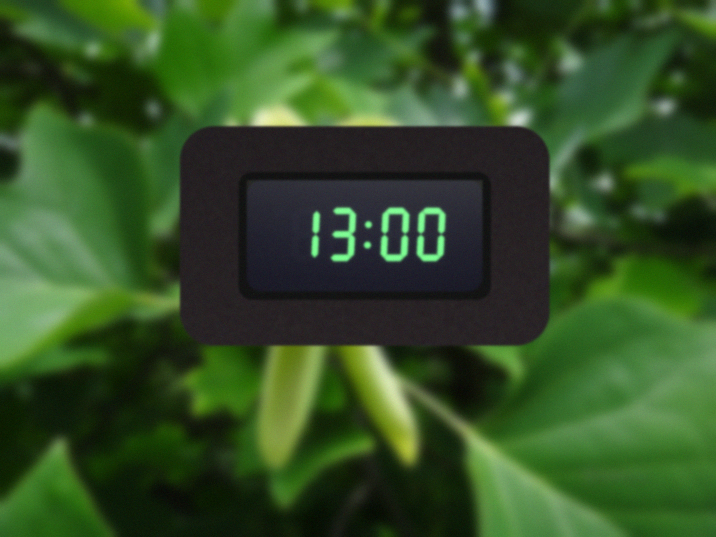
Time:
{"hour": 13, "minute": 0}
